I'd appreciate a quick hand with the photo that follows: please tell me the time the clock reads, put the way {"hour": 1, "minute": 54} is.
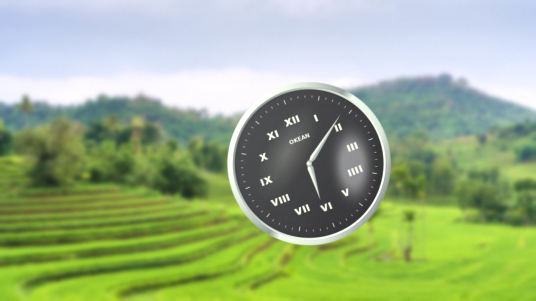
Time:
{"hour": 6, "minute": 9}
